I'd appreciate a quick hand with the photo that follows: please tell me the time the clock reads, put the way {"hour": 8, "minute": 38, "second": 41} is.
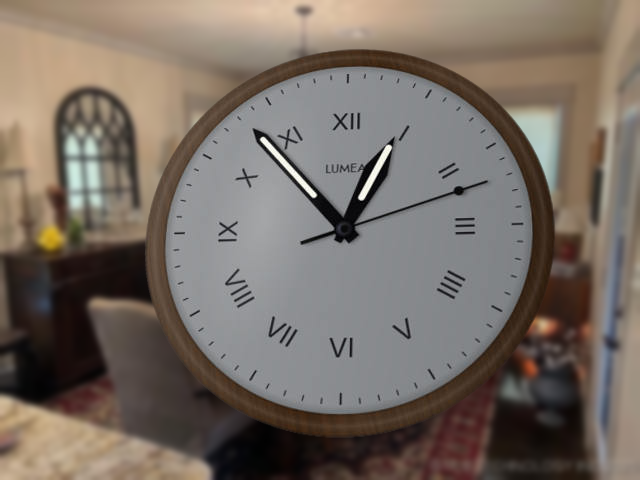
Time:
{"hour": 12, "minute": 53, "second": 12}
